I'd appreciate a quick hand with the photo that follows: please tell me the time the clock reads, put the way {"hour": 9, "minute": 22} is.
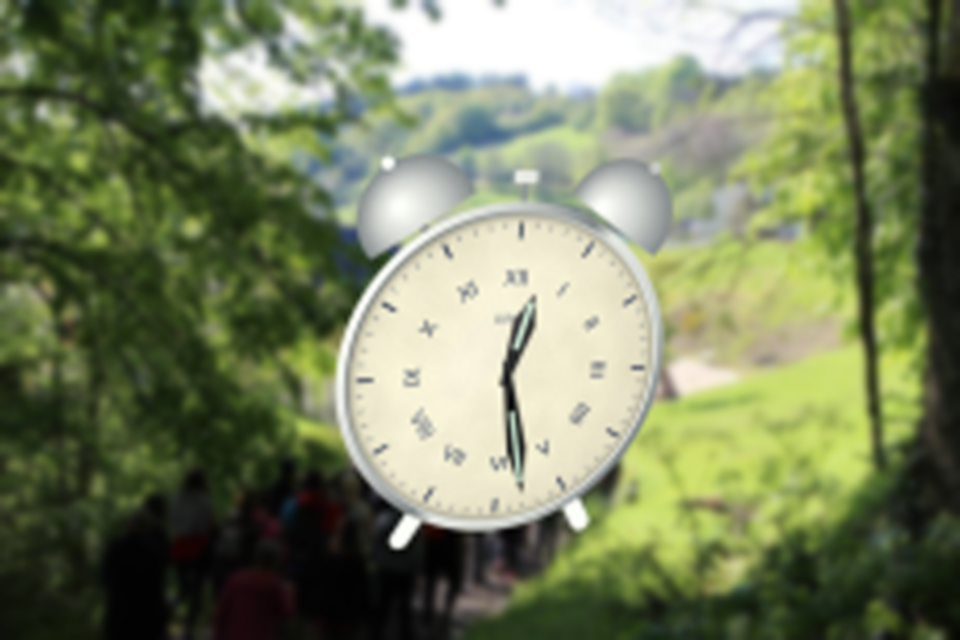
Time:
{"hour": 12, "minute": 28}
